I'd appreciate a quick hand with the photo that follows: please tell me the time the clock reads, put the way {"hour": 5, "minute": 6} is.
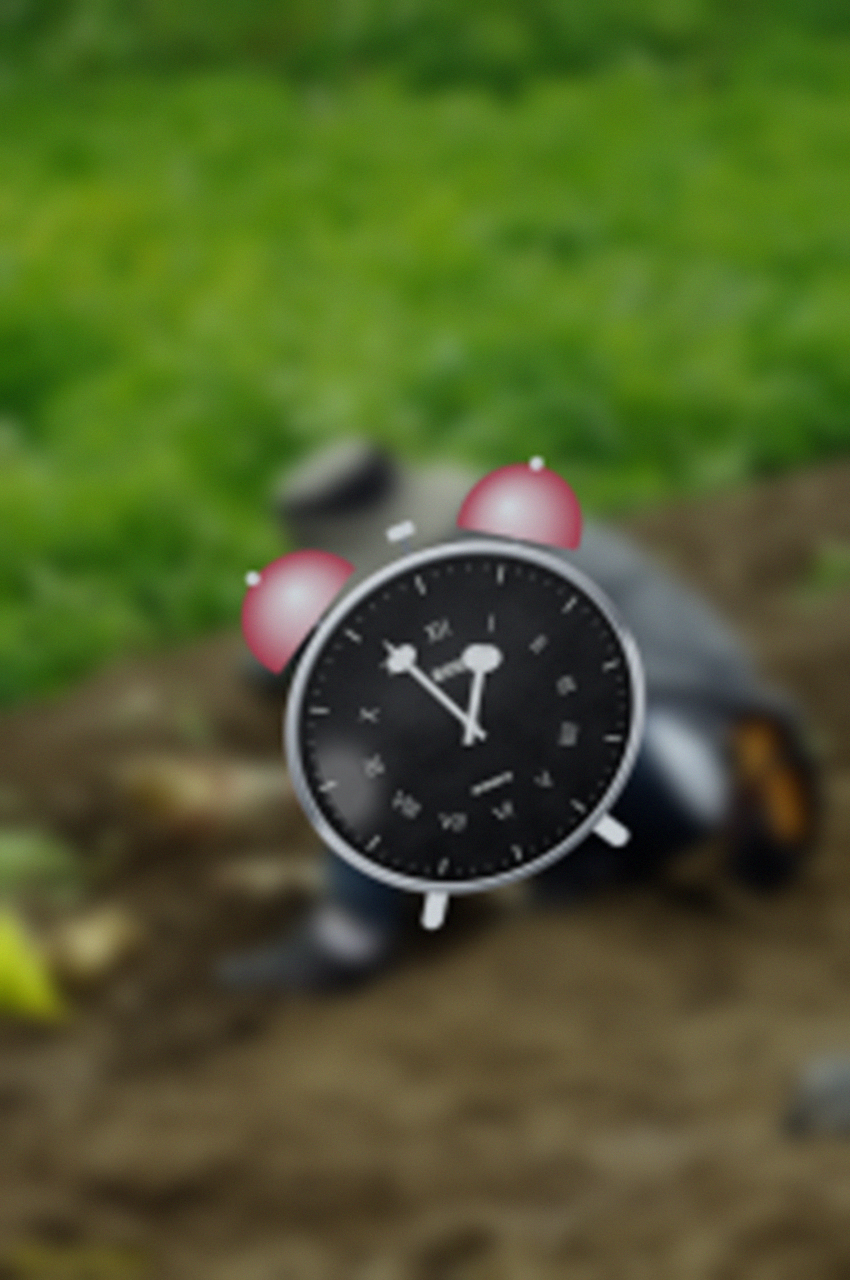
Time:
{"hour": 12, "minute": 56}
